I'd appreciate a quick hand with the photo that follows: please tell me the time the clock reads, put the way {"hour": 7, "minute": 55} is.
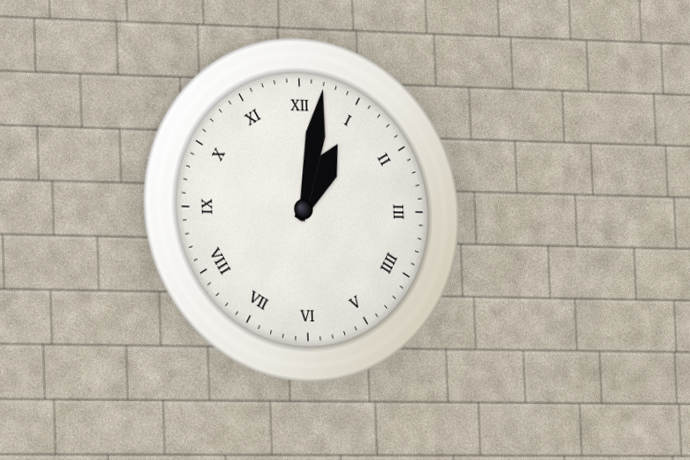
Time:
{"hour": 1, "minute": 2}
